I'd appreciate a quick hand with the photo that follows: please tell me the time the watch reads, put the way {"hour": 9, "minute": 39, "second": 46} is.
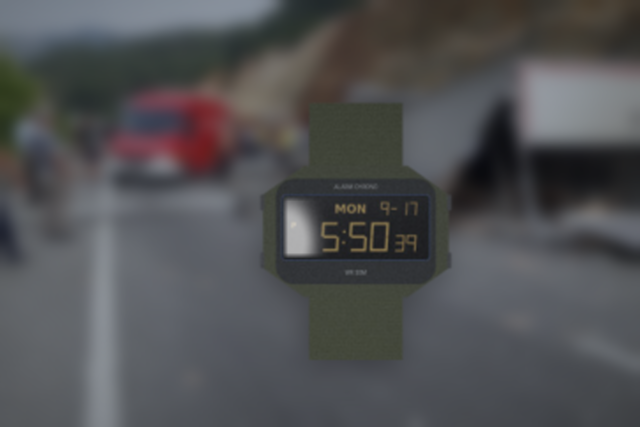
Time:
{"hour": 5, "minute": 50, "second": 39}
